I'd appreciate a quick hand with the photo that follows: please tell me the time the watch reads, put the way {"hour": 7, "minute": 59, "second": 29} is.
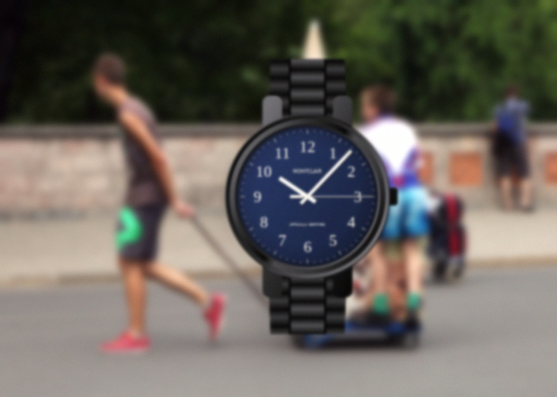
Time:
{"hour": 10, "minute": 7, "second": 15}
